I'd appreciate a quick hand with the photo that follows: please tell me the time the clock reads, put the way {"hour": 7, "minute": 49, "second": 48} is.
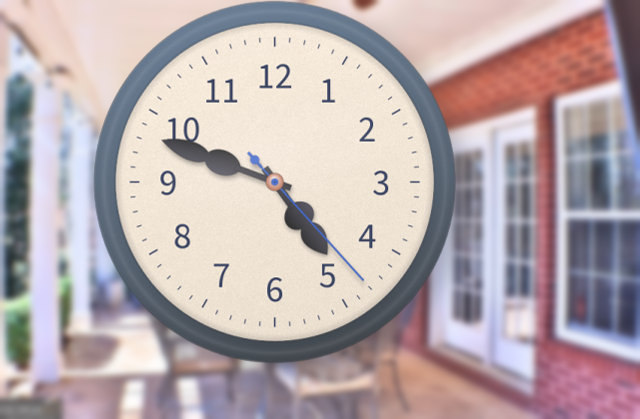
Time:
{"hour": 4, "minute": 48, "second": 23}
